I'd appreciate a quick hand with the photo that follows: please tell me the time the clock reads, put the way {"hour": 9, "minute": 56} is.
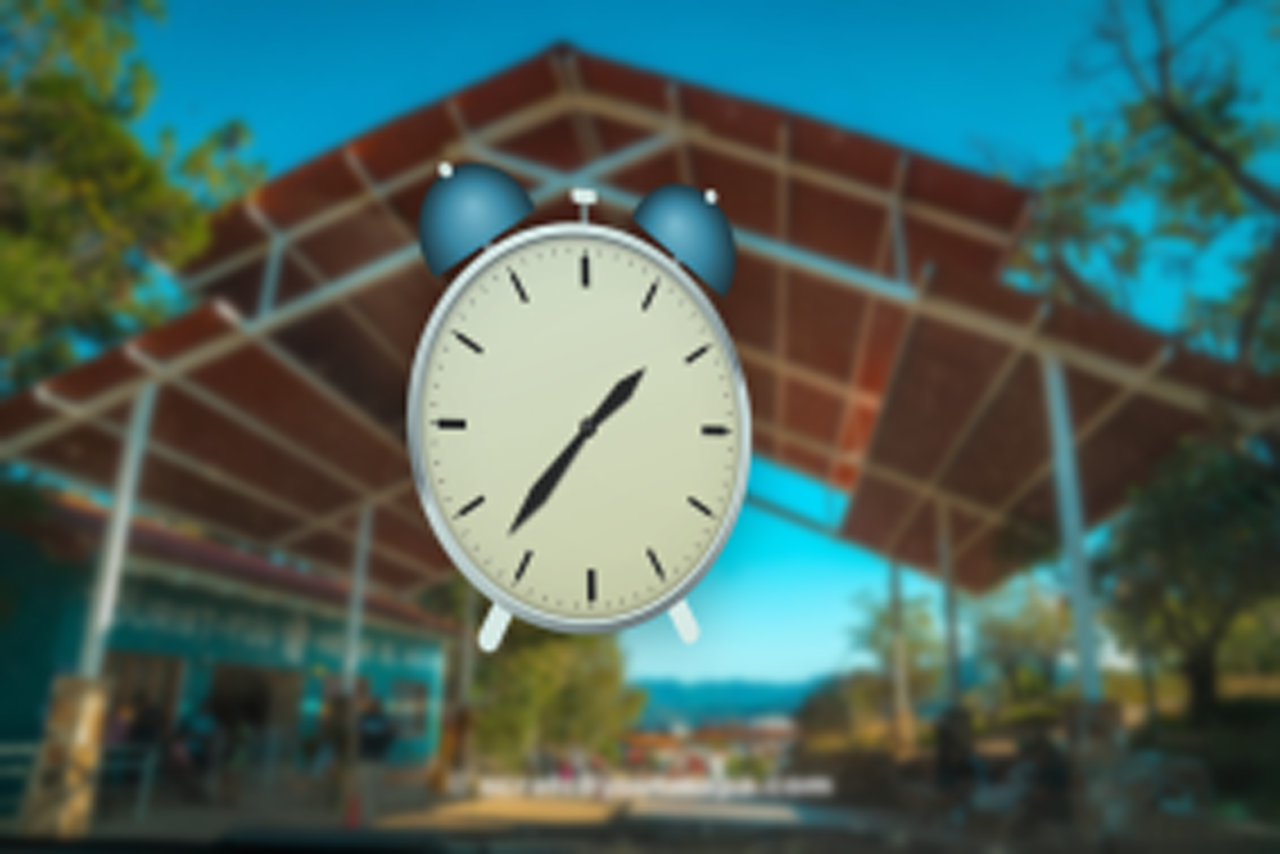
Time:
{"hour": 1, "minute": 37}
